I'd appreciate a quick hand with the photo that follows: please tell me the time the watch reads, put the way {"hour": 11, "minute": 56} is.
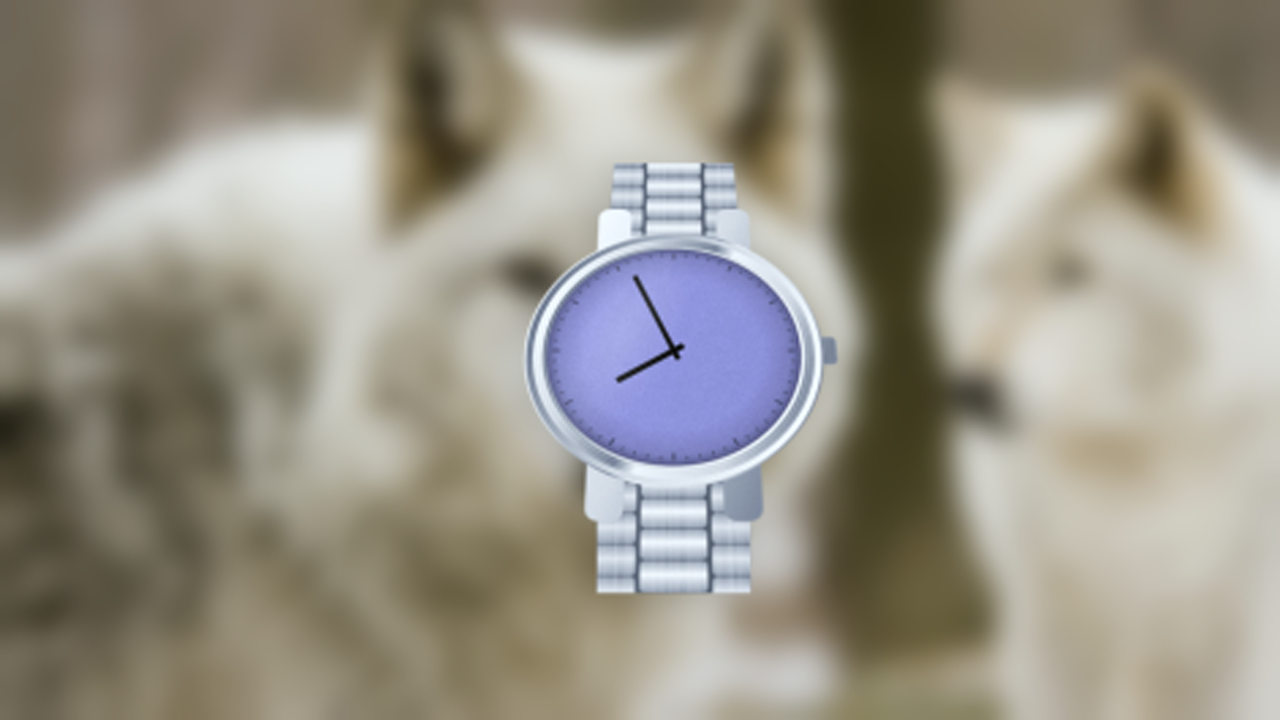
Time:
{"hour": 7, "minute": 56}
